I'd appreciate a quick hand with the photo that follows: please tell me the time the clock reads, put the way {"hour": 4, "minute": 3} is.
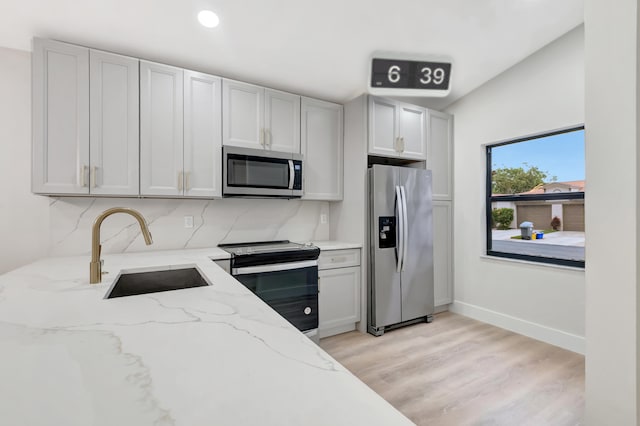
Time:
{"hour": 6, "minute": 39}
